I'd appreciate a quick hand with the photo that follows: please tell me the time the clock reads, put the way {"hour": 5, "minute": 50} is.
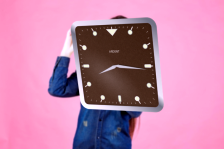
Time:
{"hour": 8, "minute": 16}
